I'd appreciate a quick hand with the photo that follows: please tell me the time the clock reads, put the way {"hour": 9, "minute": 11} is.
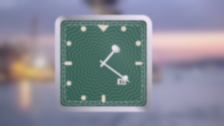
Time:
{"hour": 1, "minute": 21}
